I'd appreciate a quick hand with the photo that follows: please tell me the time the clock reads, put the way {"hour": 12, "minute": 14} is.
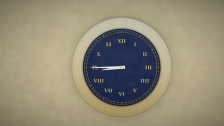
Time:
{"hour": 8, "minute": 45}
